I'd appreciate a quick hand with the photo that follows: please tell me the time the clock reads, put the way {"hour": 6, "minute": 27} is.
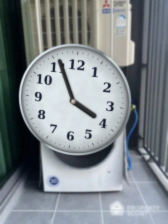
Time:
{"hour": 3, "minute": 56}
